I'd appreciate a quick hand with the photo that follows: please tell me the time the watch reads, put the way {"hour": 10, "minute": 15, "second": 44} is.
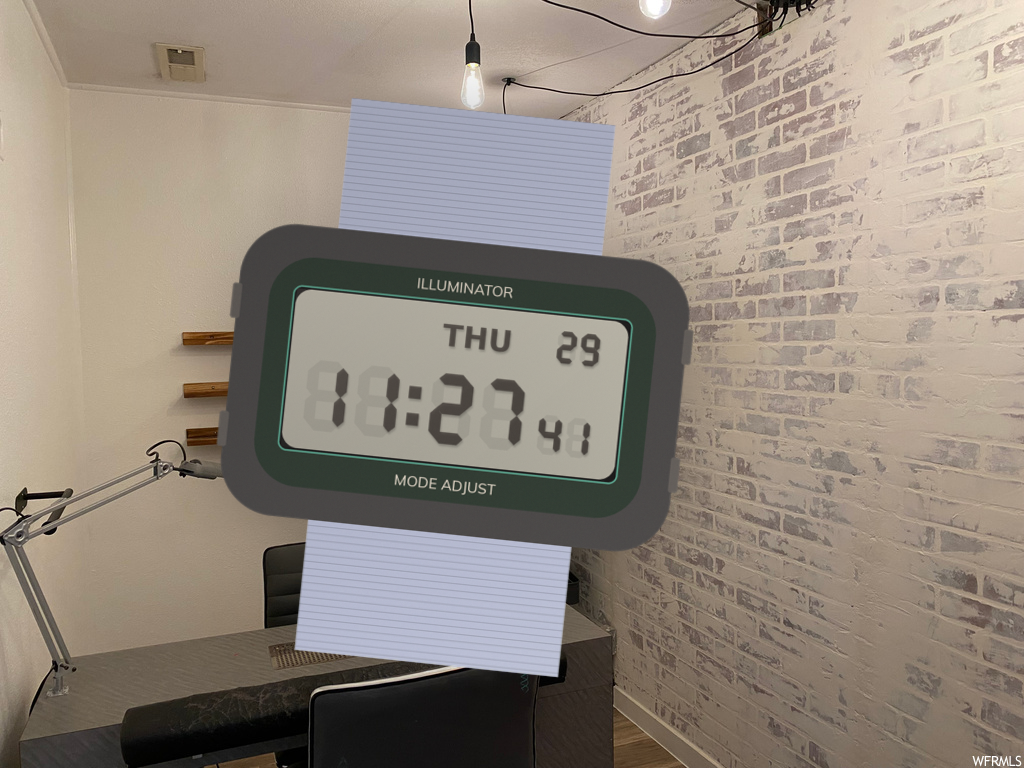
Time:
{"hour": 11, "minute": 27, "second": 41}
